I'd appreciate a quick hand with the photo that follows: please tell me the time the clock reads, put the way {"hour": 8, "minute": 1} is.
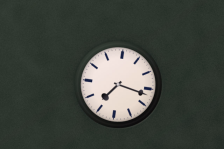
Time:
{"hour": 7, "minute": 17}
